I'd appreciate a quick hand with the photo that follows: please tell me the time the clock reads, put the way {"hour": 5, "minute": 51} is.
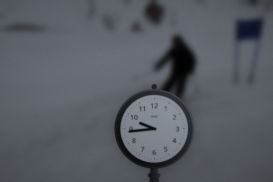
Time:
{"hour": 9, "minute": 44}
